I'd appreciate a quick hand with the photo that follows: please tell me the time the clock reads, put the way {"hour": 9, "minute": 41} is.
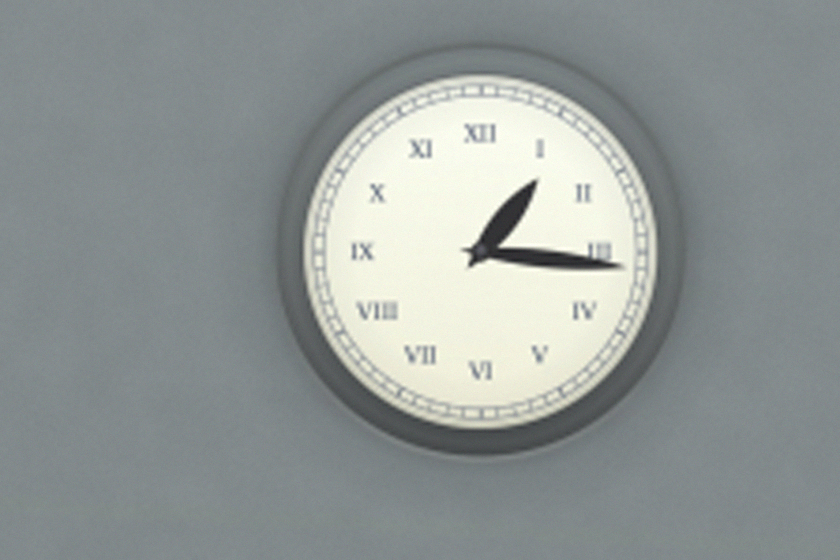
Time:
{"hour": 1, "minute": 16}
